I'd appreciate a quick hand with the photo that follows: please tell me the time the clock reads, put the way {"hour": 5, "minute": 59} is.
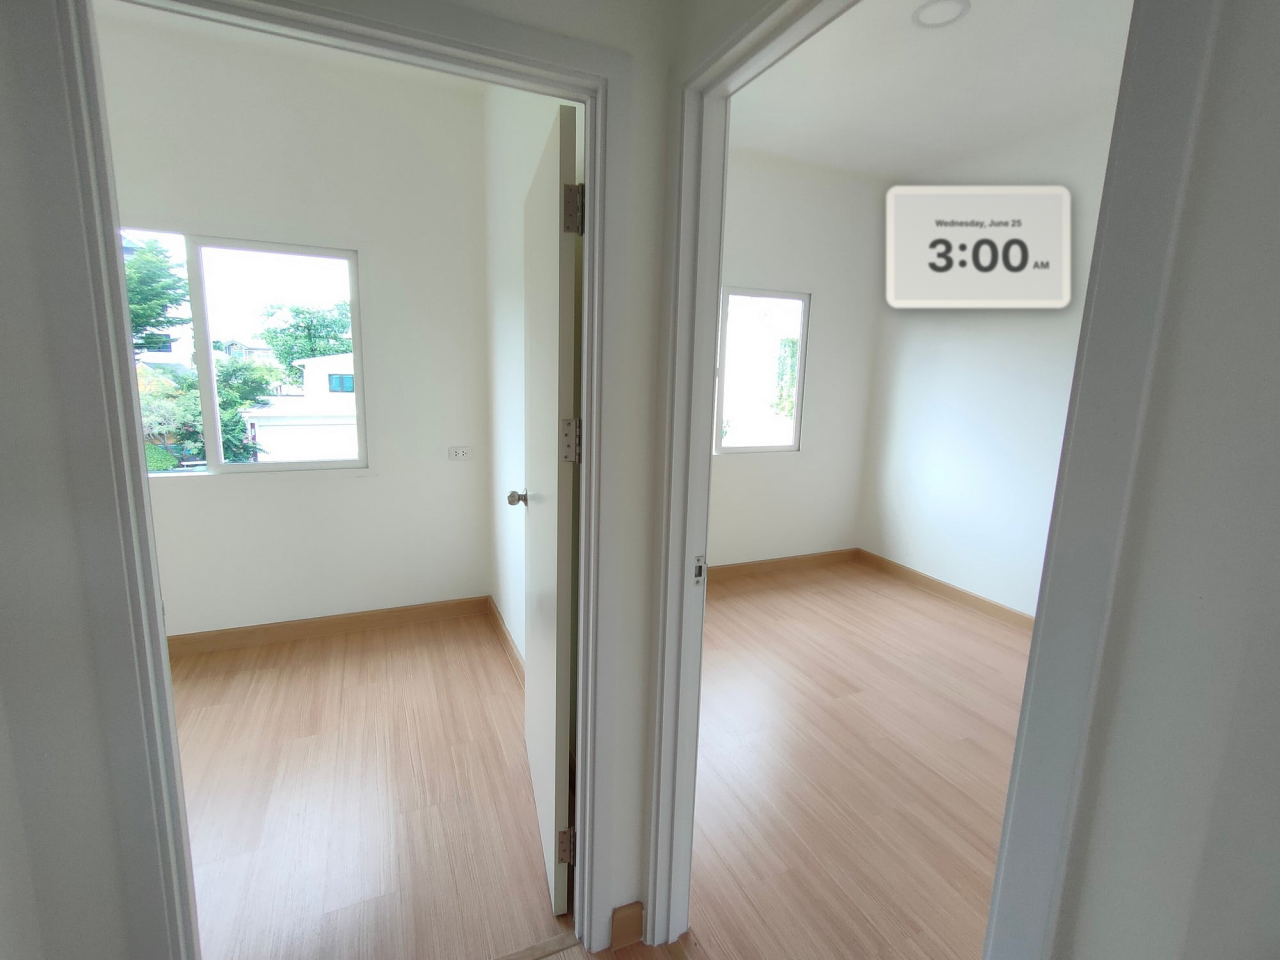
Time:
{"hour": 3, "minute": 0}
